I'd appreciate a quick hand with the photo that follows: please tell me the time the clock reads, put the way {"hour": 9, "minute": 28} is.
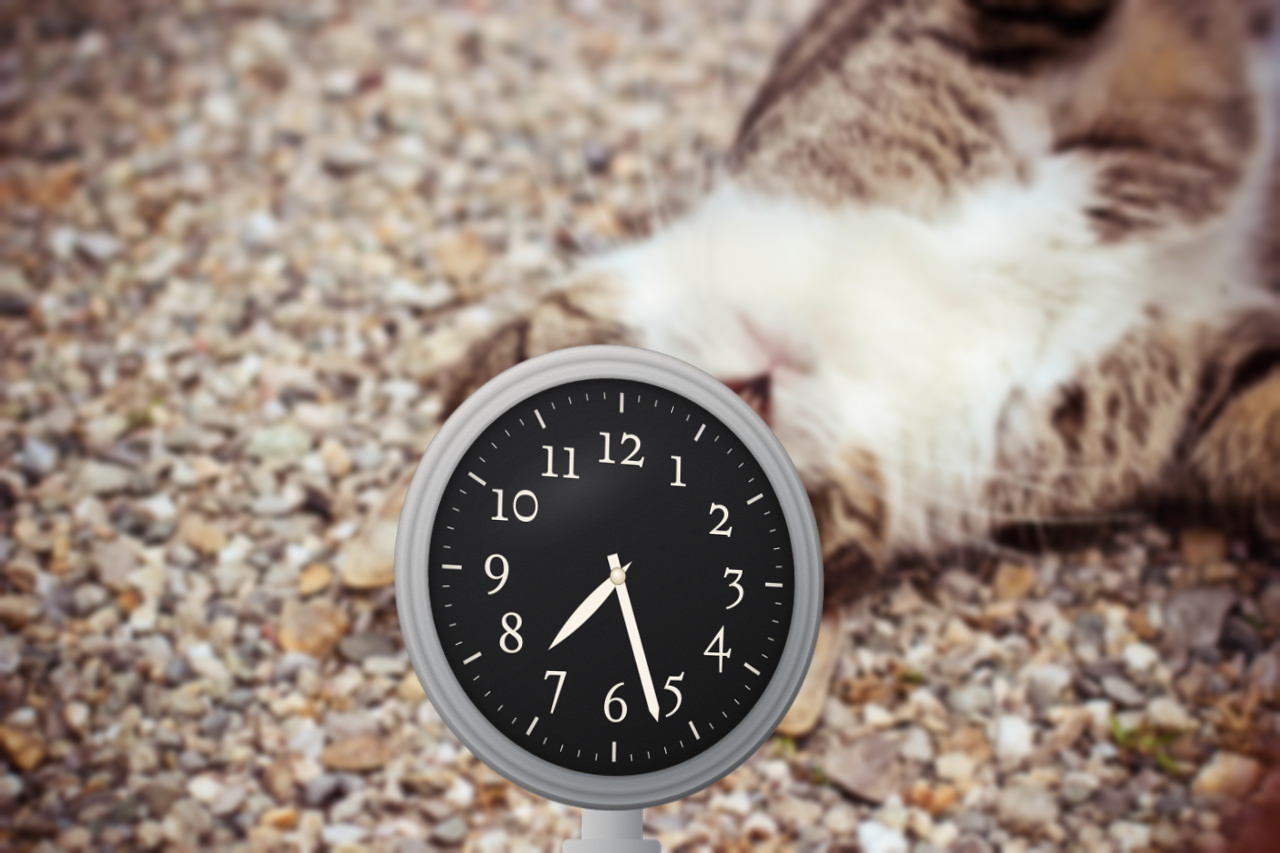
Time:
{"hour": 7, "minute": 27}
